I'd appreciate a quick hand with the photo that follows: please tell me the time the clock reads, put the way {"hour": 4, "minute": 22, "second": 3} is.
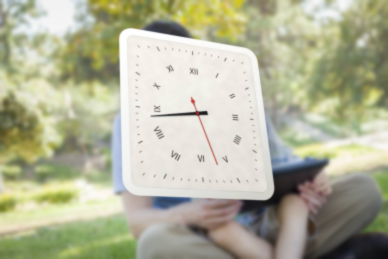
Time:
{"hour": 8, "minute": 43, "second": 27}
